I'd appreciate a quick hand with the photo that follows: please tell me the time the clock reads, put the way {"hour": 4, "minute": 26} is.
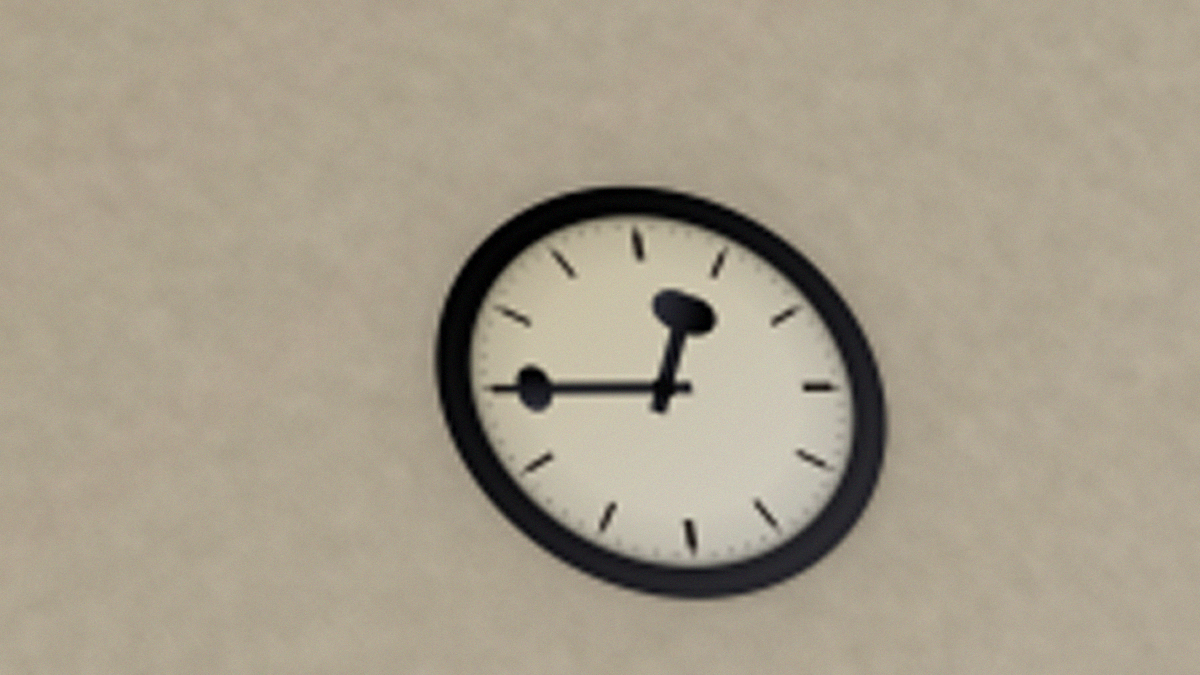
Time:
{"hour": 12, "minute": 45}
